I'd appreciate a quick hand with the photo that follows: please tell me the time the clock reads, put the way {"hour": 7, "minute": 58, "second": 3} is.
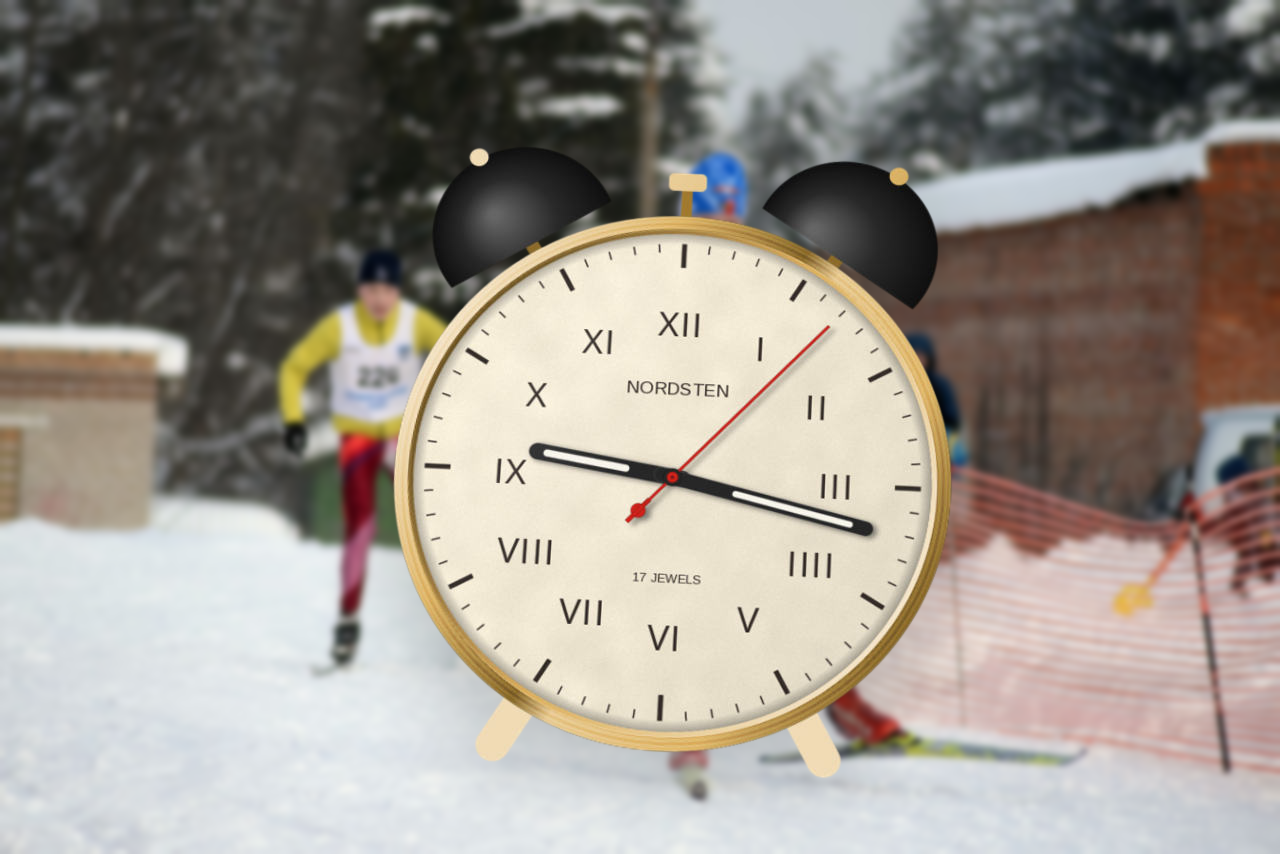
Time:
{"hour": 9, "minute": 17, "second": 7}
